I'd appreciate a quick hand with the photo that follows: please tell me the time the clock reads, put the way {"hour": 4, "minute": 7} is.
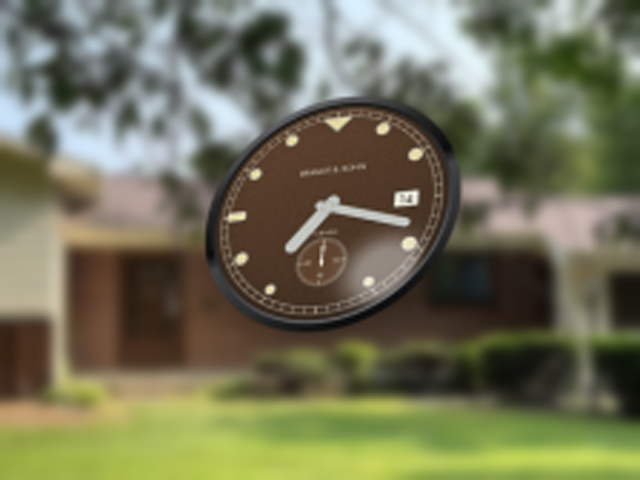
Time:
{"hour": 7, "minute": 18}
